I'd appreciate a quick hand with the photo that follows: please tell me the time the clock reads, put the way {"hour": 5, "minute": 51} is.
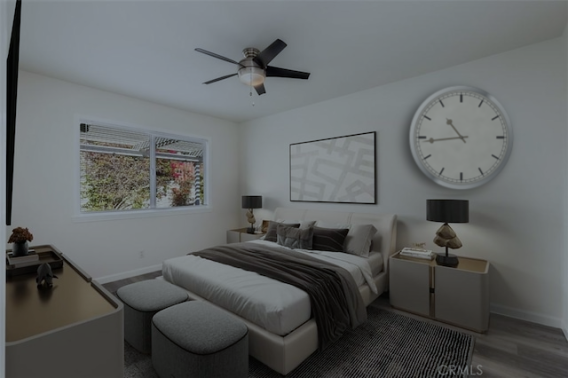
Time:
{"hour": 10, "minute": 44}
